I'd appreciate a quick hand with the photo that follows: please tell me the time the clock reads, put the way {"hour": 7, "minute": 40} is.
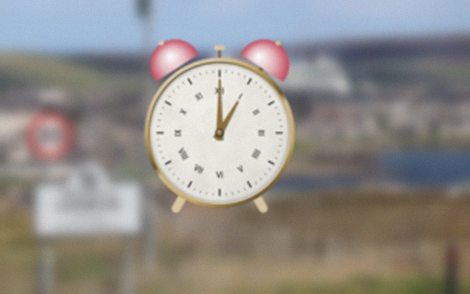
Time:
{"hour": 1, "minute": 0}
